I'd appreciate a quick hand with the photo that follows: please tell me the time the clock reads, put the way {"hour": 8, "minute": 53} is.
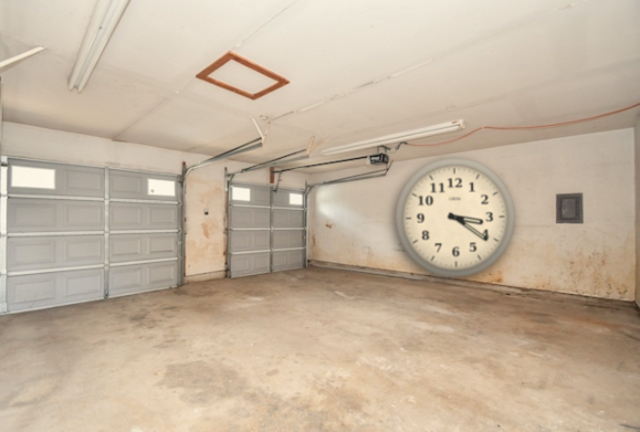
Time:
{"hour": 3, "minute": 21}
